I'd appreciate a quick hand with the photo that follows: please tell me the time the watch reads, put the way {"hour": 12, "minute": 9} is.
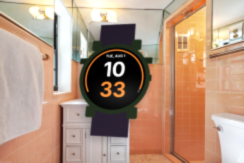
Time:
{"hour": 10, "minute": 33}
